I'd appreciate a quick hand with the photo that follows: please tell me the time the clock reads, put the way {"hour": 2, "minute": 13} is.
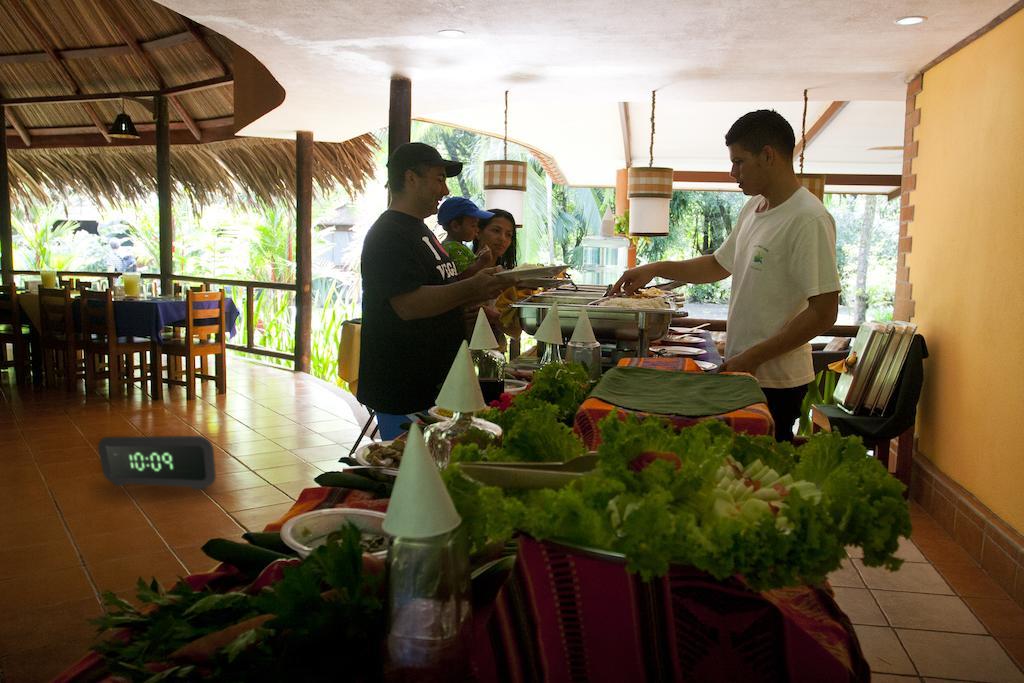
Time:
{"hour": 10, "minute": 9}
